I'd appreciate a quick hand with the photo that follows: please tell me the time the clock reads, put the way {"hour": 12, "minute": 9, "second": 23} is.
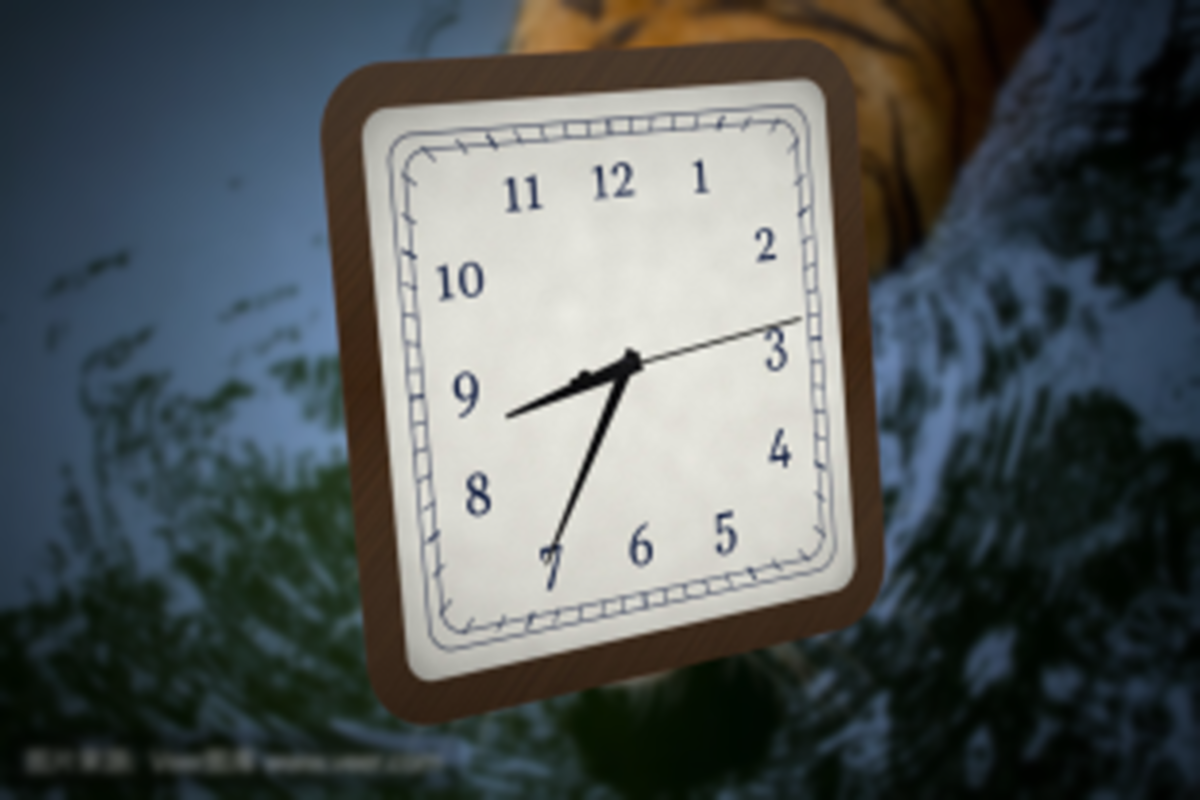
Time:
{"hour": 8, "minute": 35, "second": 14}
